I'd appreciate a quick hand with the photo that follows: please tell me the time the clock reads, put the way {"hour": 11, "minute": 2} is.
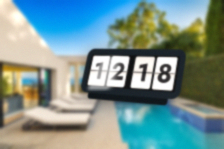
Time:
{"hour": 12, "minute": 18}
